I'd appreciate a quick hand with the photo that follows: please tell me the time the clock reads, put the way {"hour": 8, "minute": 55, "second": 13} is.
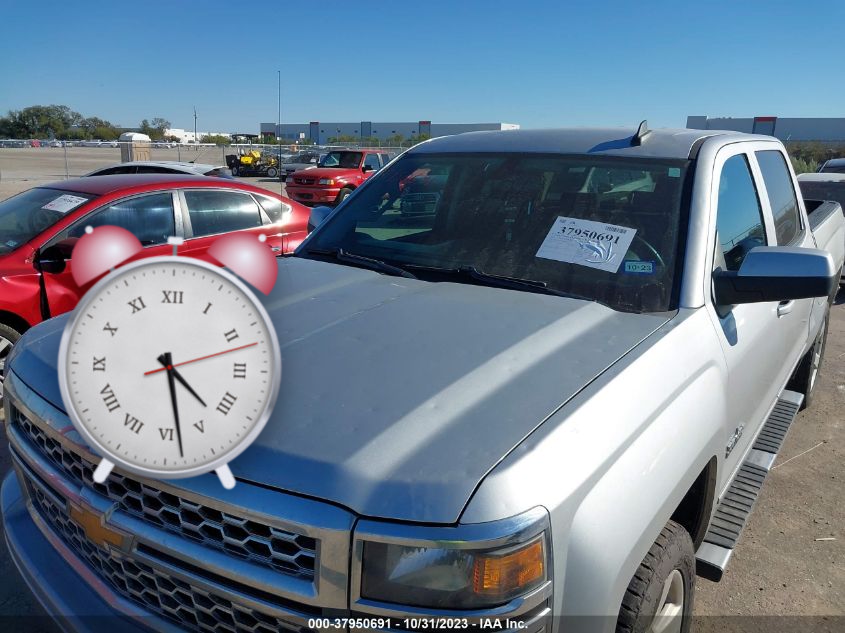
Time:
{"hour": 4, "minute": 28, "second": 12}
